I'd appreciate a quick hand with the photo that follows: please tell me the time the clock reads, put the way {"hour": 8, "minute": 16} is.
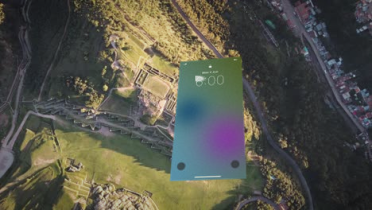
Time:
{"hour": 6, "minute": 0}
